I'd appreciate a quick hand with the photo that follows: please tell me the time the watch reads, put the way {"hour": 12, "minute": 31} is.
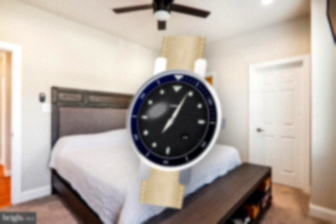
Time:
{"hour": 7, "minute": 4}
